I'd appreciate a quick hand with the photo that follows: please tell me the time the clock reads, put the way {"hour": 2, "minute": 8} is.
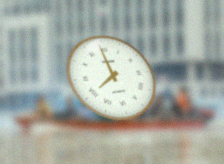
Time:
{"hour": 7, "minute": 59}
